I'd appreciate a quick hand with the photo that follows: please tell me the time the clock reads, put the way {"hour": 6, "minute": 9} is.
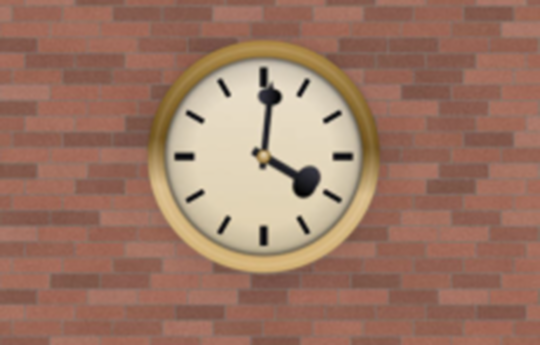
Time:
{"hour": 4, "minute": 1}
